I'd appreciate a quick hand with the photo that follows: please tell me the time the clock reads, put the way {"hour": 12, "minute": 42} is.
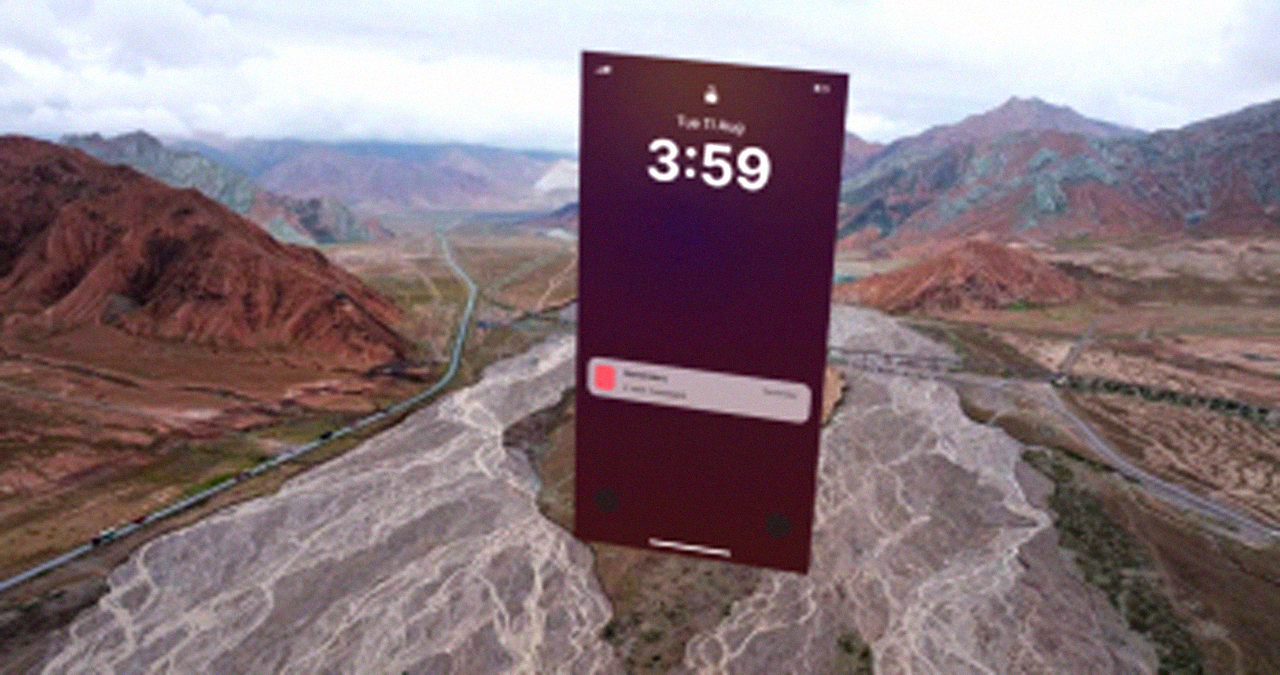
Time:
{"hour": 3, "minute": 59}
